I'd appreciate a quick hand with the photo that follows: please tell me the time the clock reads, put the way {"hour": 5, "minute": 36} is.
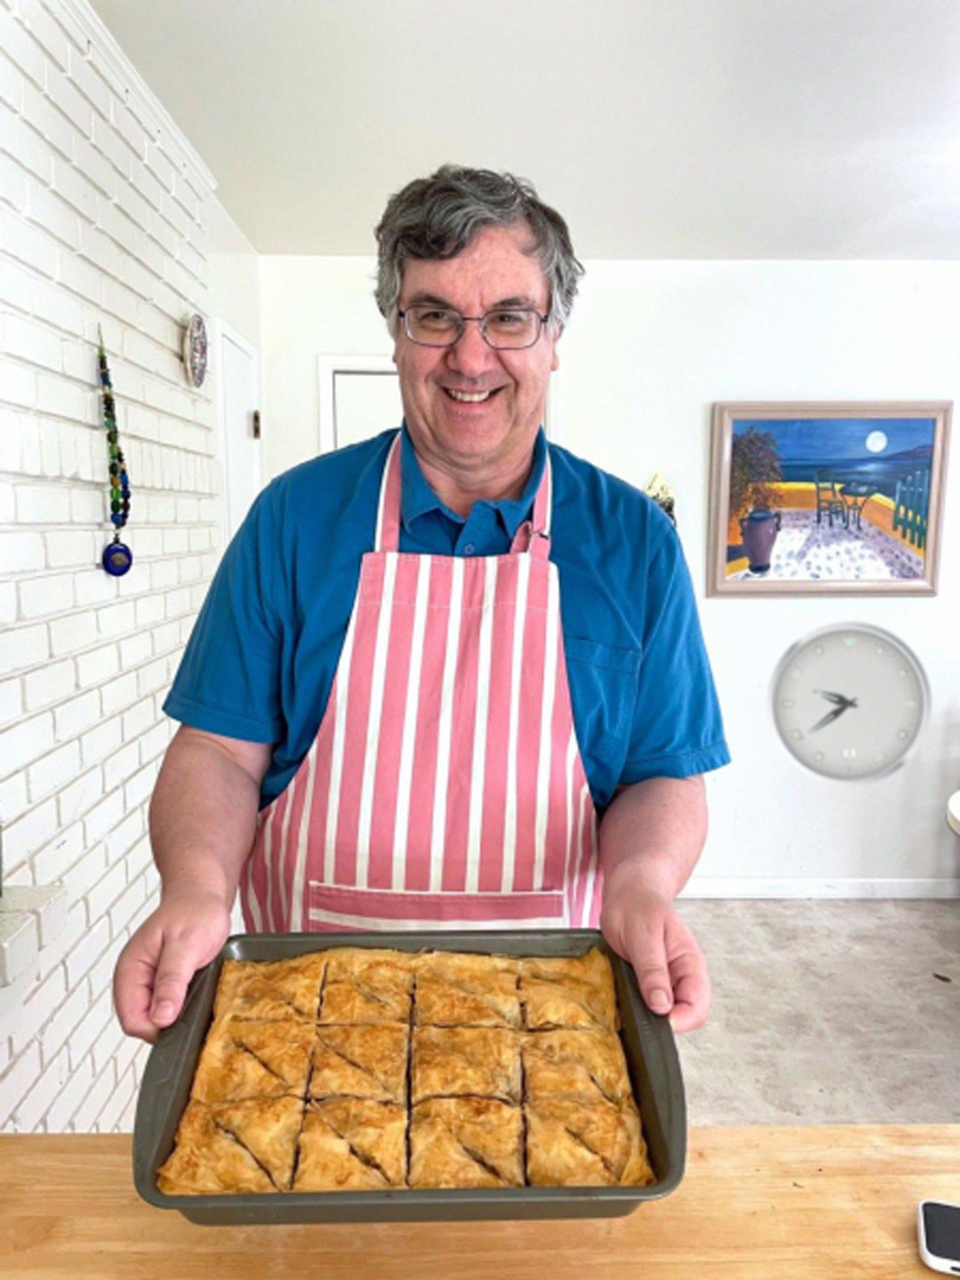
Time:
{"hour": 9, "minute": 39}
